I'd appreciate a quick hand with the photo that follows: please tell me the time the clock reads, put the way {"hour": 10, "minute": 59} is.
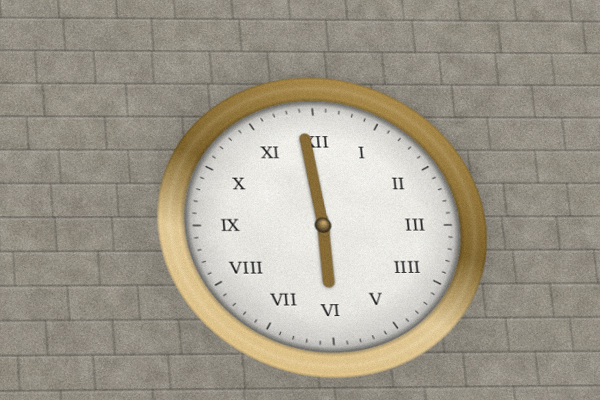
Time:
{"hour": 5, "minute": 59}
